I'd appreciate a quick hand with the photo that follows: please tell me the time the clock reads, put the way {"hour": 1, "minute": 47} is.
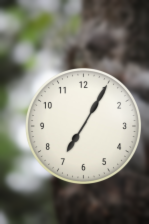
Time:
{"hour": 7, "minute": 5}
